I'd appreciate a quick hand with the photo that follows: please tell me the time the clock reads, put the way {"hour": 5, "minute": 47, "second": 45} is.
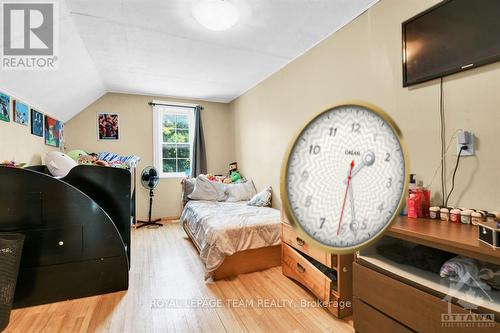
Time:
{"hour": 1, "minute": 27, "second": 31}
